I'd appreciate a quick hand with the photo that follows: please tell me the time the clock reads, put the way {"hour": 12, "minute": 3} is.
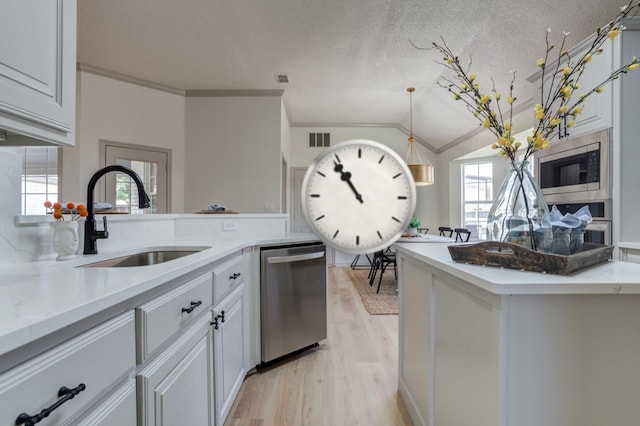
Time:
{"hour": 10, "minute": 54}
